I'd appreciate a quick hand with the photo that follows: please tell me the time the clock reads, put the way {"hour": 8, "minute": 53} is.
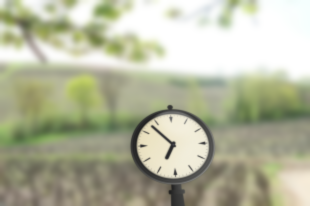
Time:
{"hour": 6, "minute": 53}
